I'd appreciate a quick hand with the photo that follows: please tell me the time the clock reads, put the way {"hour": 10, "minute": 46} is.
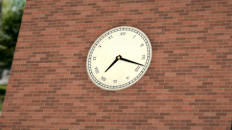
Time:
{"hour": 7, "minute": 18}
